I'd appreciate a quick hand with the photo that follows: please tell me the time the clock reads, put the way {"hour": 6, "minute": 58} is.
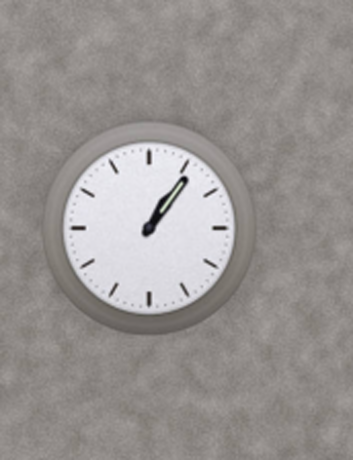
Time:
{"hour": 1, "minute": 6}
